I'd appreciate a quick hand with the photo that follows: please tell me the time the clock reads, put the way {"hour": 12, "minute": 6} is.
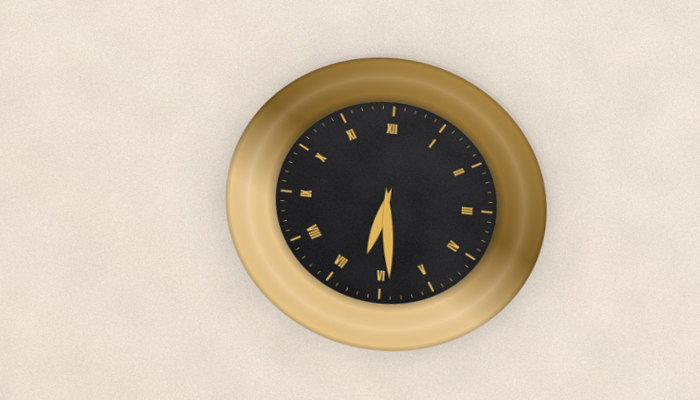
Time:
{"hour": 6, "minute": 29}
